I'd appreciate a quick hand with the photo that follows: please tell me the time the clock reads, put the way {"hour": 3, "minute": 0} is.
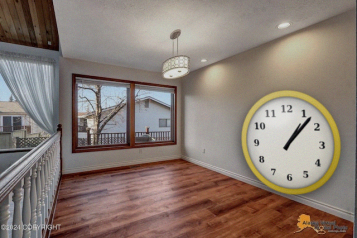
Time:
{"hour": 1, "minute": 7}
